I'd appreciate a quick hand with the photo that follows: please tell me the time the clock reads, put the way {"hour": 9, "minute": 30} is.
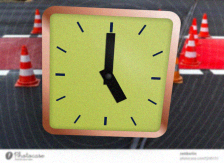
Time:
{"hour": 5, "minute": 0}
